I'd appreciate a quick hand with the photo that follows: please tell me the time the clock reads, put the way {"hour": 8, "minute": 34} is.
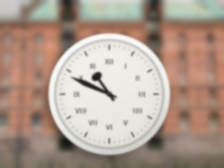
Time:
{"hour": 10, "minute": 49}
